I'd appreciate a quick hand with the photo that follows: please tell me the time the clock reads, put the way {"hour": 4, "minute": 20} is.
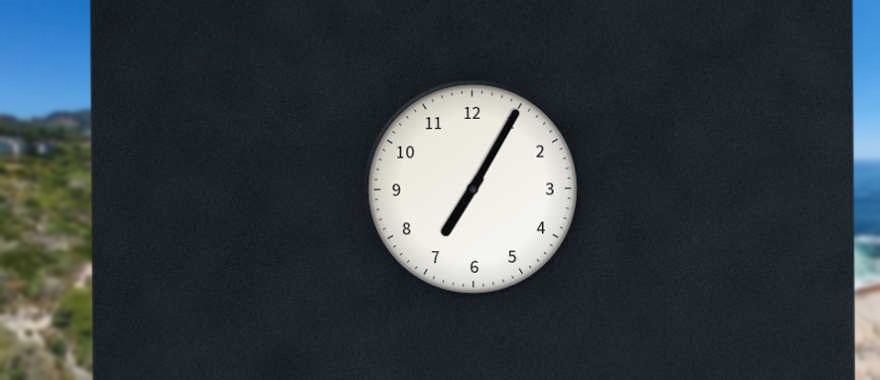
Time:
{"hour": 7, "minute": 5}
